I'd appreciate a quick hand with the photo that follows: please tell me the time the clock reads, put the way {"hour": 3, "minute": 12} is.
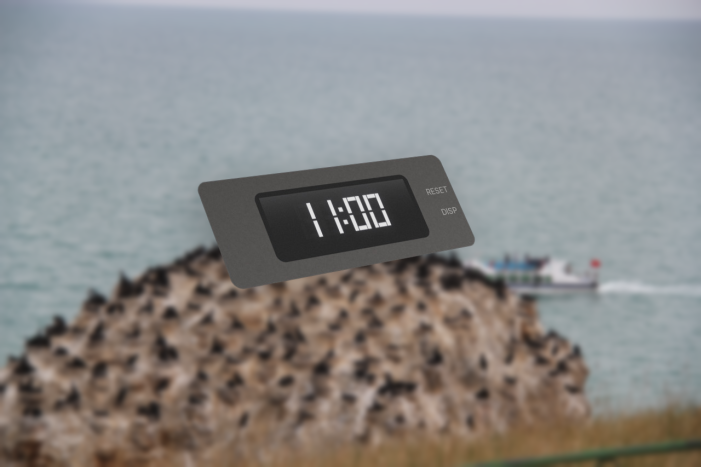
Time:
{"hour": 11, "minute": 0}
